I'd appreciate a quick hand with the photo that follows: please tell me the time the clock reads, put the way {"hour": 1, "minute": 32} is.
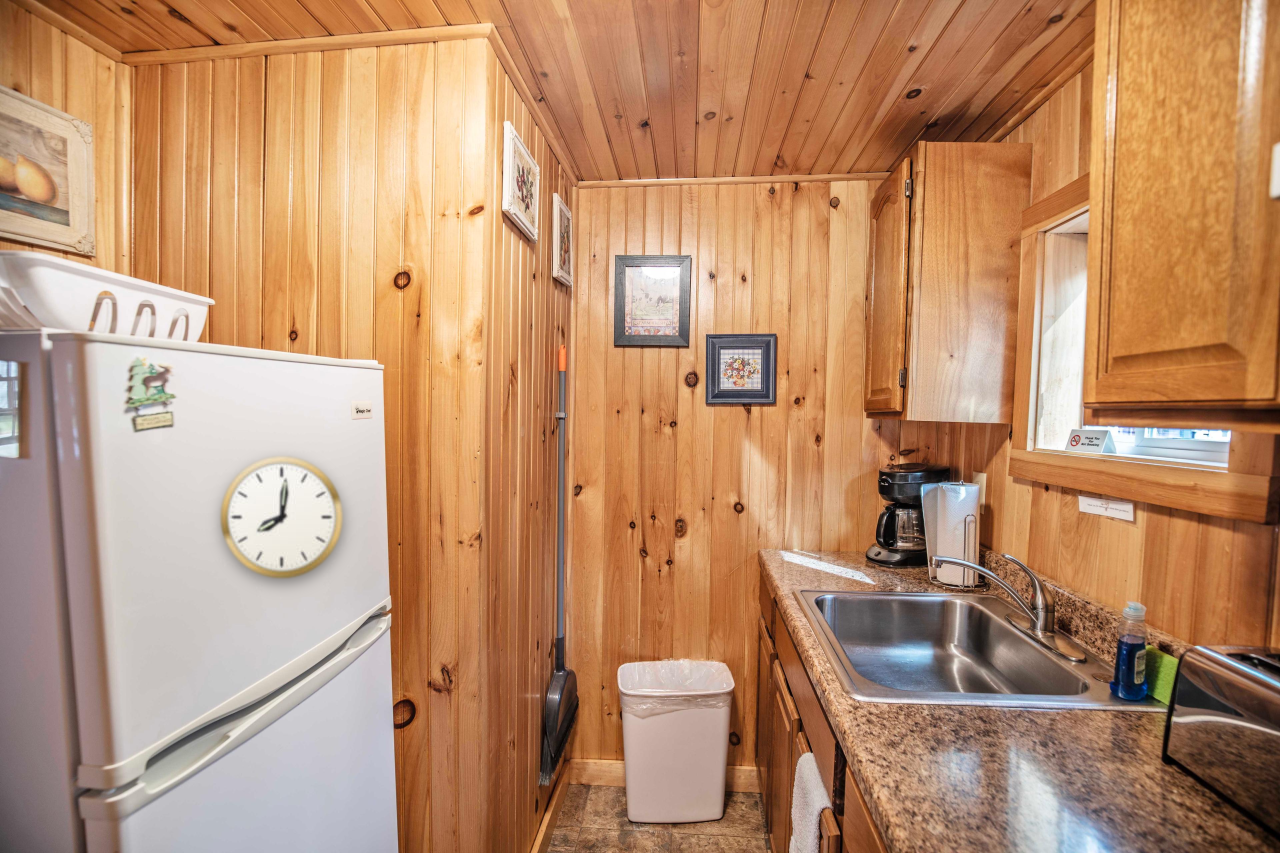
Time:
{"hour": 8, "minute": 1}
